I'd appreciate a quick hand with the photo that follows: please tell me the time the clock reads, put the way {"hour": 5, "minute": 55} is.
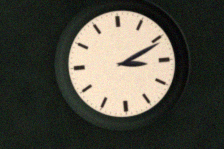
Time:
{"hour": 3, "minute": 11}
